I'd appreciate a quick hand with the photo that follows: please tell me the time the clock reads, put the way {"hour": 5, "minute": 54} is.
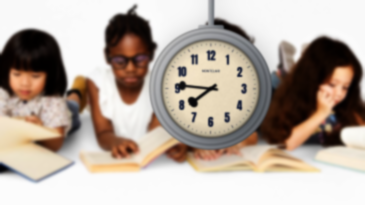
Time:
{"hour": 7, "minute": 46}
